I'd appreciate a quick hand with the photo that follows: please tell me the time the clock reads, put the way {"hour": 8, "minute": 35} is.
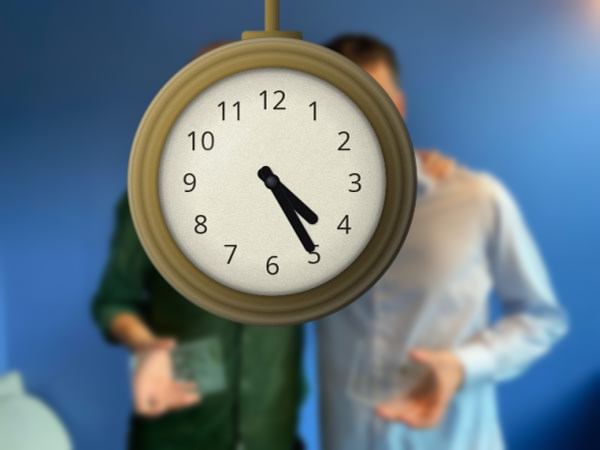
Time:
{"hour": 4, "minute": 25}
